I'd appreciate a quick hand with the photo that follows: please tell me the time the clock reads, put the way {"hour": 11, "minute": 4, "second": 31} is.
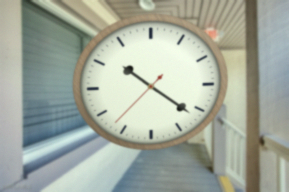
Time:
{"hour": 10, "minute": 21, "second": 37}
